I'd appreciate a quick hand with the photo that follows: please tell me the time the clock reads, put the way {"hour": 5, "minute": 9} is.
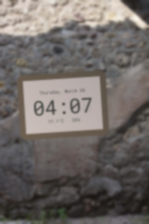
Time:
{"hour": 4, "minute": 7}
